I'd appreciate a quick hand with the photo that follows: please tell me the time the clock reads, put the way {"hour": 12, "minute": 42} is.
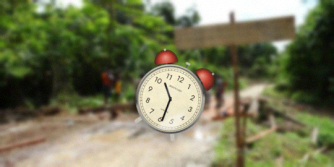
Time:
{"hour": 10, "minute": 29}
